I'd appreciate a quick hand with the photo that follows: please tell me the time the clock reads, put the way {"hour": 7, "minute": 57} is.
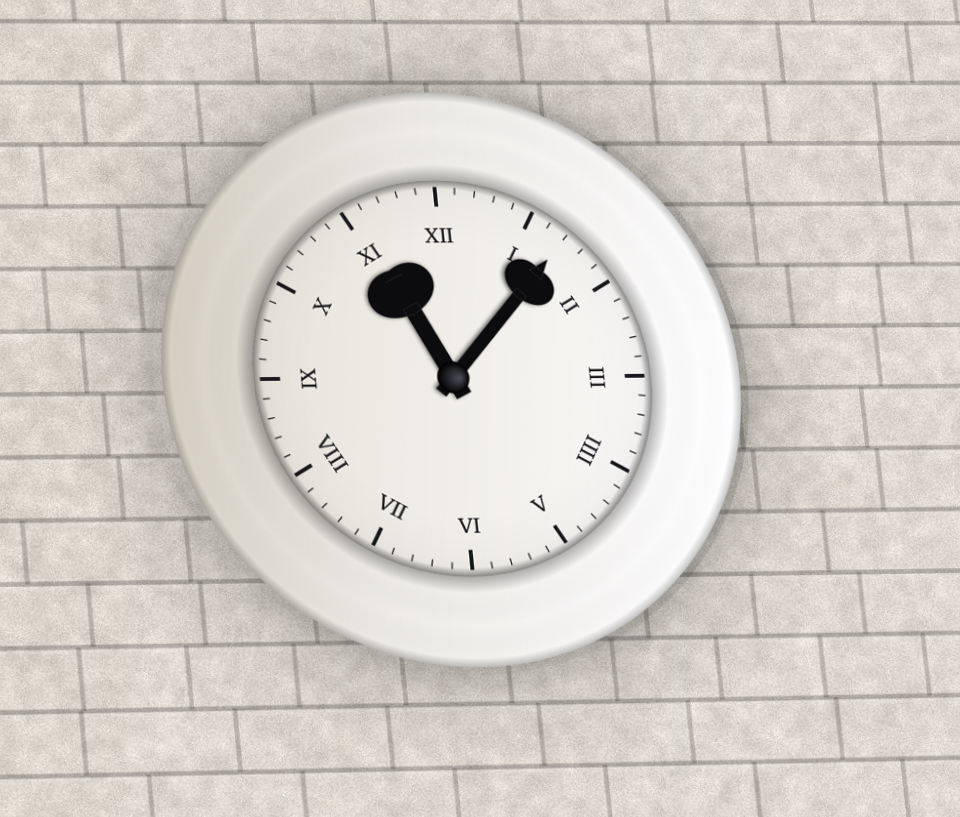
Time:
{"hour": 11, "minute": 7}
